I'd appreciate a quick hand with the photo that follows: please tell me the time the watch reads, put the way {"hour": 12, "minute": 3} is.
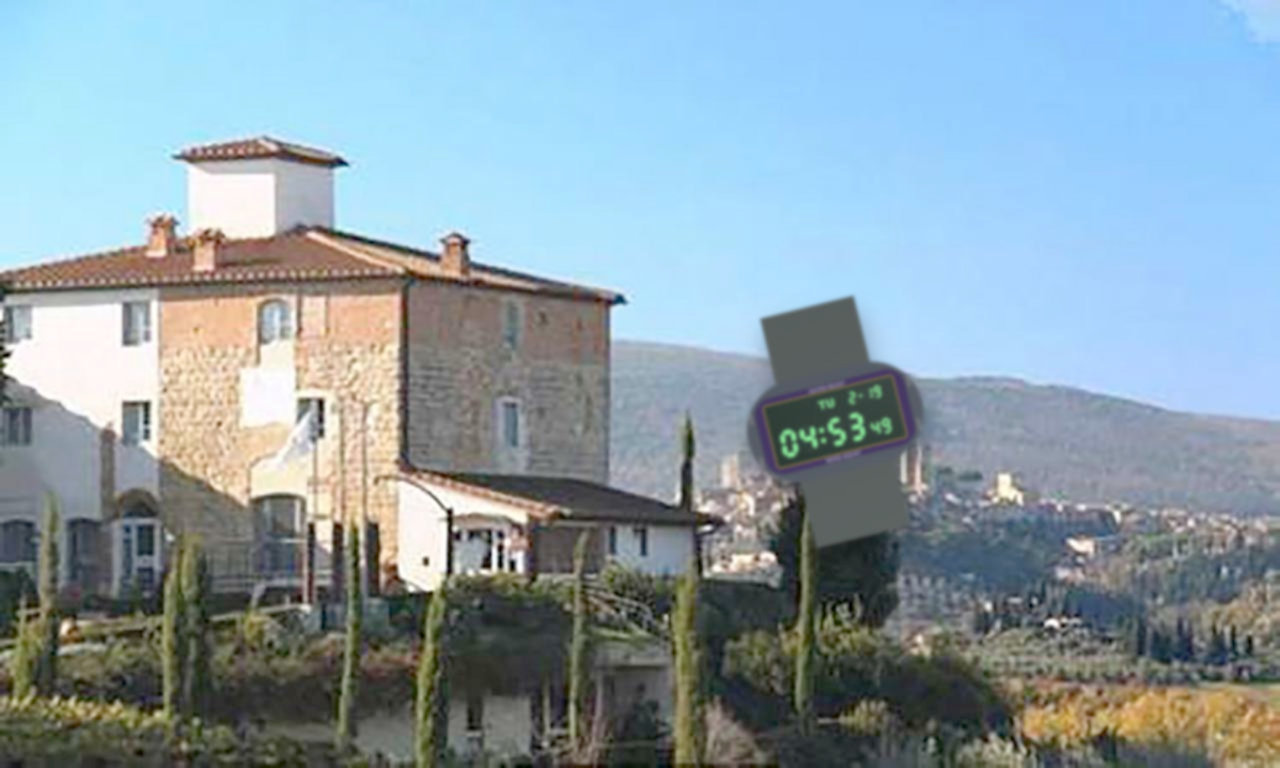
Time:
{"hour": 4, "minute": 53}
